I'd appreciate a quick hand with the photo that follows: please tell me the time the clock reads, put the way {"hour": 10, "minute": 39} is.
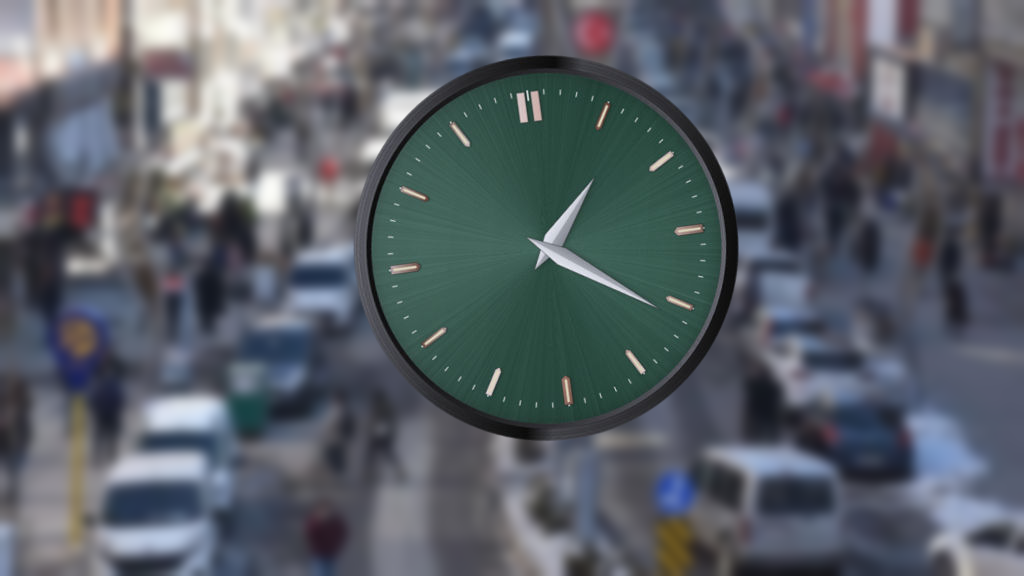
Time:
{"hour": 1, "minute": 21}
